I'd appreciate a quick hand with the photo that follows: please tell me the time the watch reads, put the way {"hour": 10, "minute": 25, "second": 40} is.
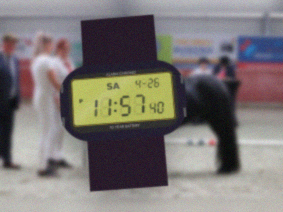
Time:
{"hour": 11, "minute": 57, "second": 40}
